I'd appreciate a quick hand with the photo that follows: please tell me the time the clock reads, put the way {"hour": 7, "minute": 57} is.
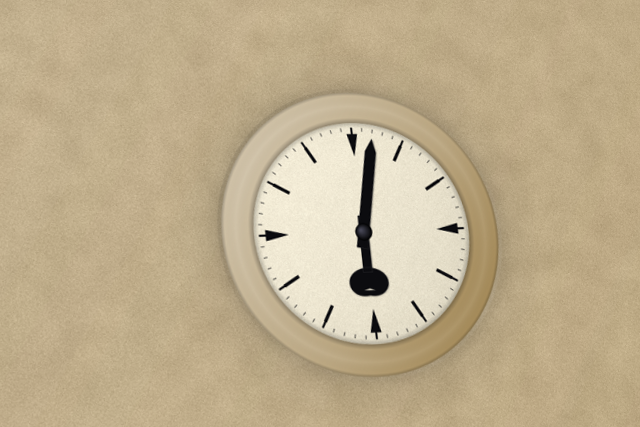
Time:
{"hour": 6, "minute": 2}
